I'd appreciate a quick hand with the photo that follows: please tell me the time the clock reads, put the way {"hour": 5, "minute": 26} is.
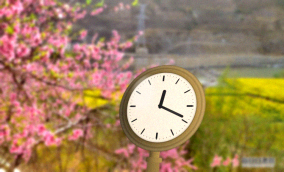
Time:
{"hour": 12, "minute": 19}
